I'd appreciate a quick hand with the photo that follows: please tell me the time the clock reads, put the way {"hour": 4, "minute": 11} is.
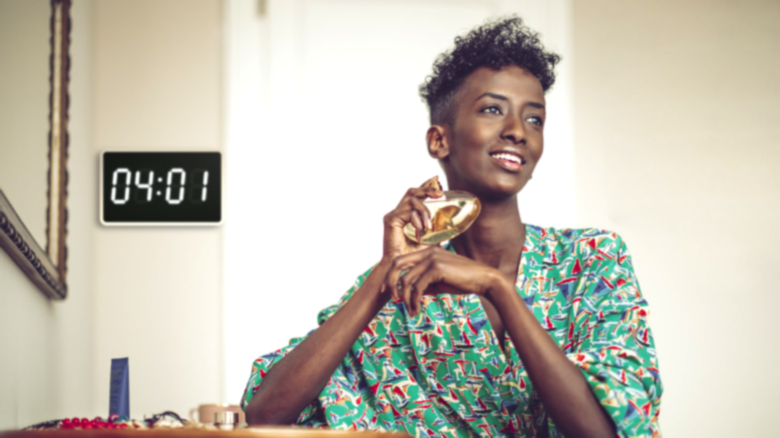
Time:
{"hour": 4, "minute": 1}
